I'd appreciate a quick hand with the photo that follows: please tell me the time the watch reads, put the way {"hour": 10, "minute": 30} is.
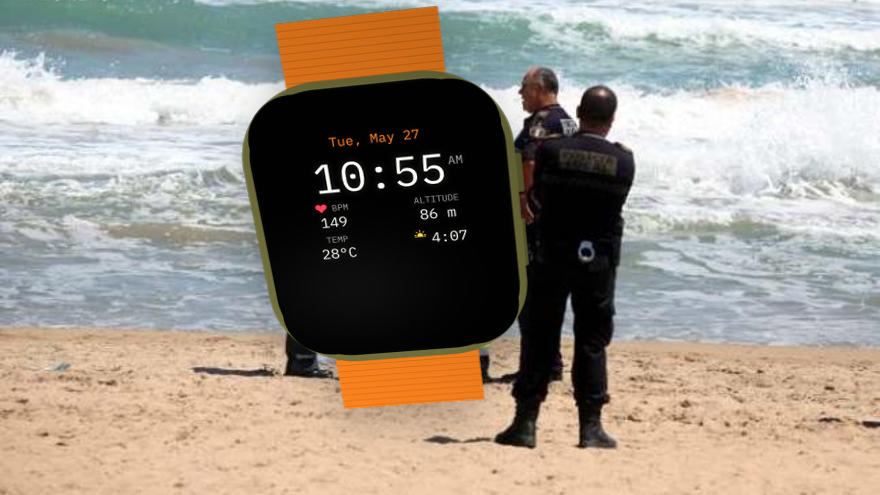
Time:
{"hour": 10, "minute": 55}
